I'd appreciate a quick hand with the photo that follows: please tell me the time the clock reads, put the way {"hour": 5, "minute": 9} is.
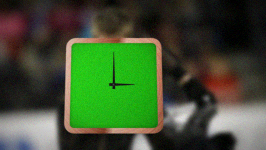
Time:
{"hour": 3, "minute": 0}
